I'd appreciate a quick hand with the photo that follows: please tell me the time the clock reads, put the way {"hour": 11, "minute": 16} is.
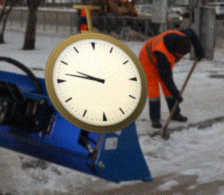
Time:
{"hour": 9, "minute": 47}
